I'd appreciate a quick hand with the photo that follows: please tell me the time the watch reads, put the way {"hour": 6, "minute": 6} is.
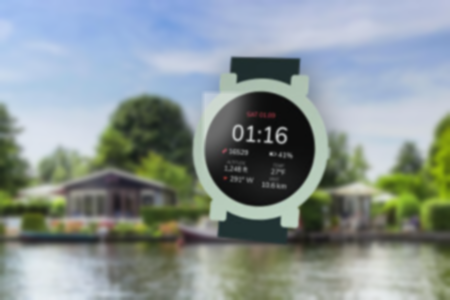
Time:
{"hour": 1, "minute": 16}
